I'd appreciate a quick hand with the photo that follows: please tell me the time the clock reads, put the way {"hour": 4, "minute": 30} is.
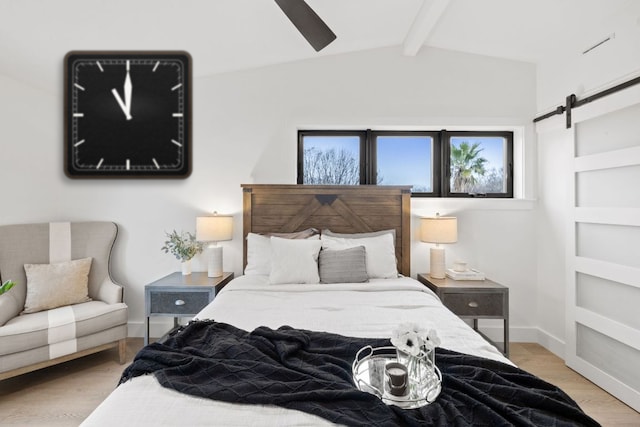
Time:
{"hour": 11, "minute": 0}
